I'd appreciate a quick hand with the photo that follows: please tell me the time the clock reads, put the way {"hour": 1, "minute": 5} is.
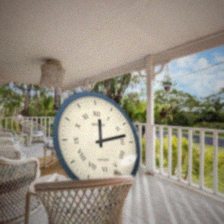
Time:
{"hour": 12, "minute": 13}
